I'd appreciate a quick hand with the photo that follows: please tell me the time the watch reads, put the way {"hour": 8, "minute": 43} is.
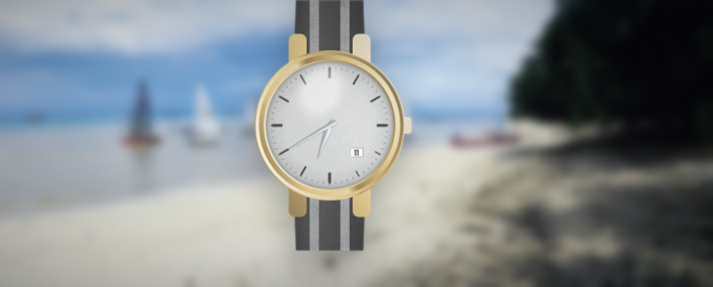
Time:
{"hour": 6, "minute": 40}
